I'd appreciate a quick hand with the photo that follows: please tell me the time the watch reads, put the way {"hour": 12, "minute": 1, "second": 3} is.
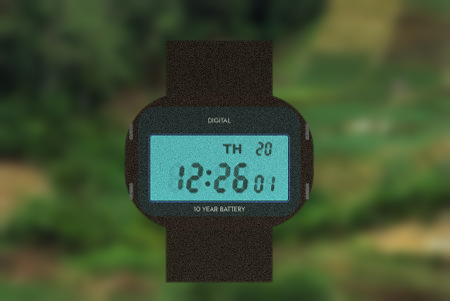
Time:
{"hour": 12, "minute": 26, "second": 1}
